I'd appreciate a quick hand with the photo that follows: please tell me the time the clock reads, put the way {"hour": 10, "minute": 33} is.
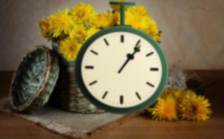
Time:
{"hour": 1, "minute": 6}
